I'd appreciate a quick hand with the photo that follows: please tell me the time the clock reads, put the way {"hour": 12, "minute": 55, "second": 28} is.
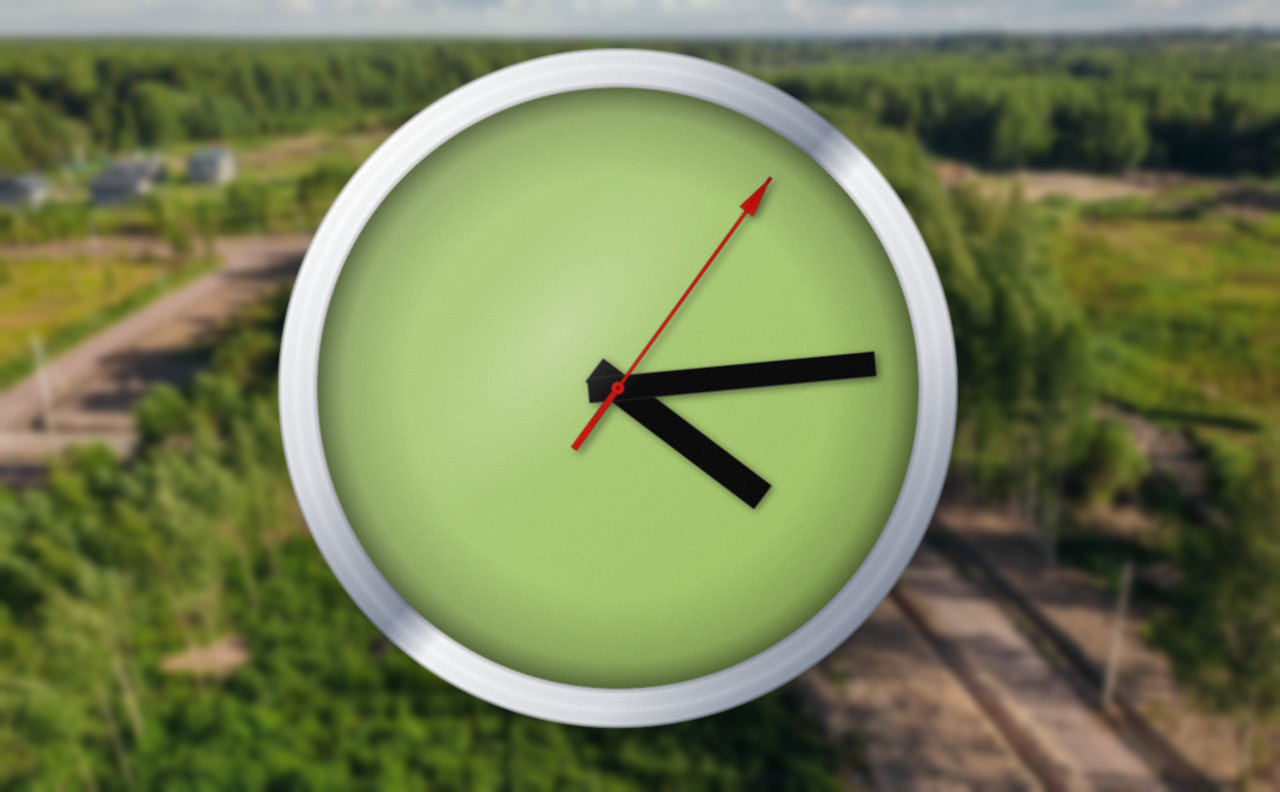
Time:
{"hour": 4, "minute": 14, "second": 6}
